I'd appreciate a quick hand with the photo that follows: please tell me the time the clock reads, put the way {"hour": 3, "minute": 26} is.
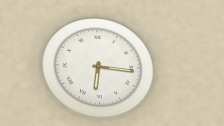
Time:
{"hour": 6, "minute": 16}
